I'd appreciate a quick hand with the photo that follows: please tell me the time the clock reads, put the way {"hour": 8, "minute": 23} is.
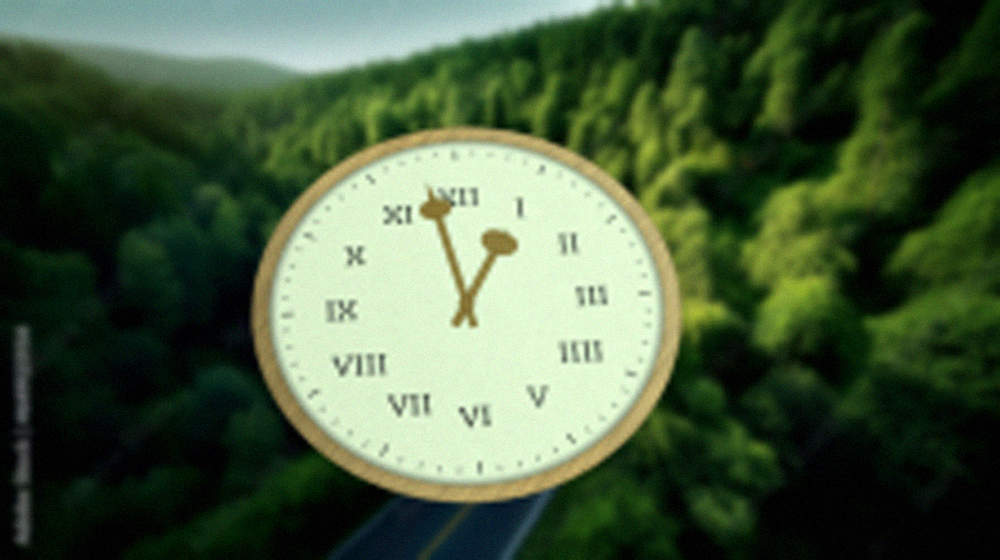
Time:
{"hour": 12, "minute": 58}
